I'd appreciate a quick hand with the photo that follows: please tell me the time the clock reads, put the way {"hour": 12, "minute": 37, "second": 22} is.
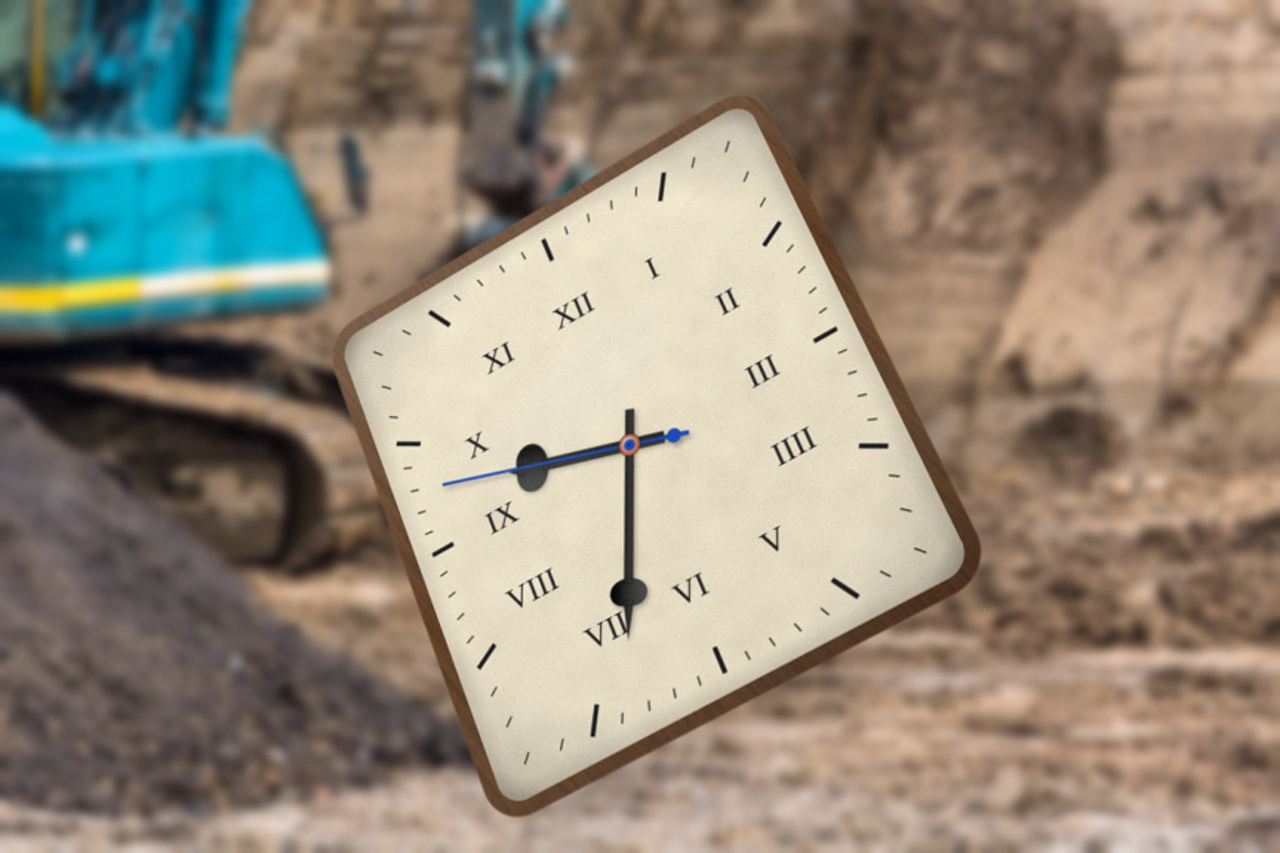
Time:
{"hour": 9, "minute": 33, "second": 48}
